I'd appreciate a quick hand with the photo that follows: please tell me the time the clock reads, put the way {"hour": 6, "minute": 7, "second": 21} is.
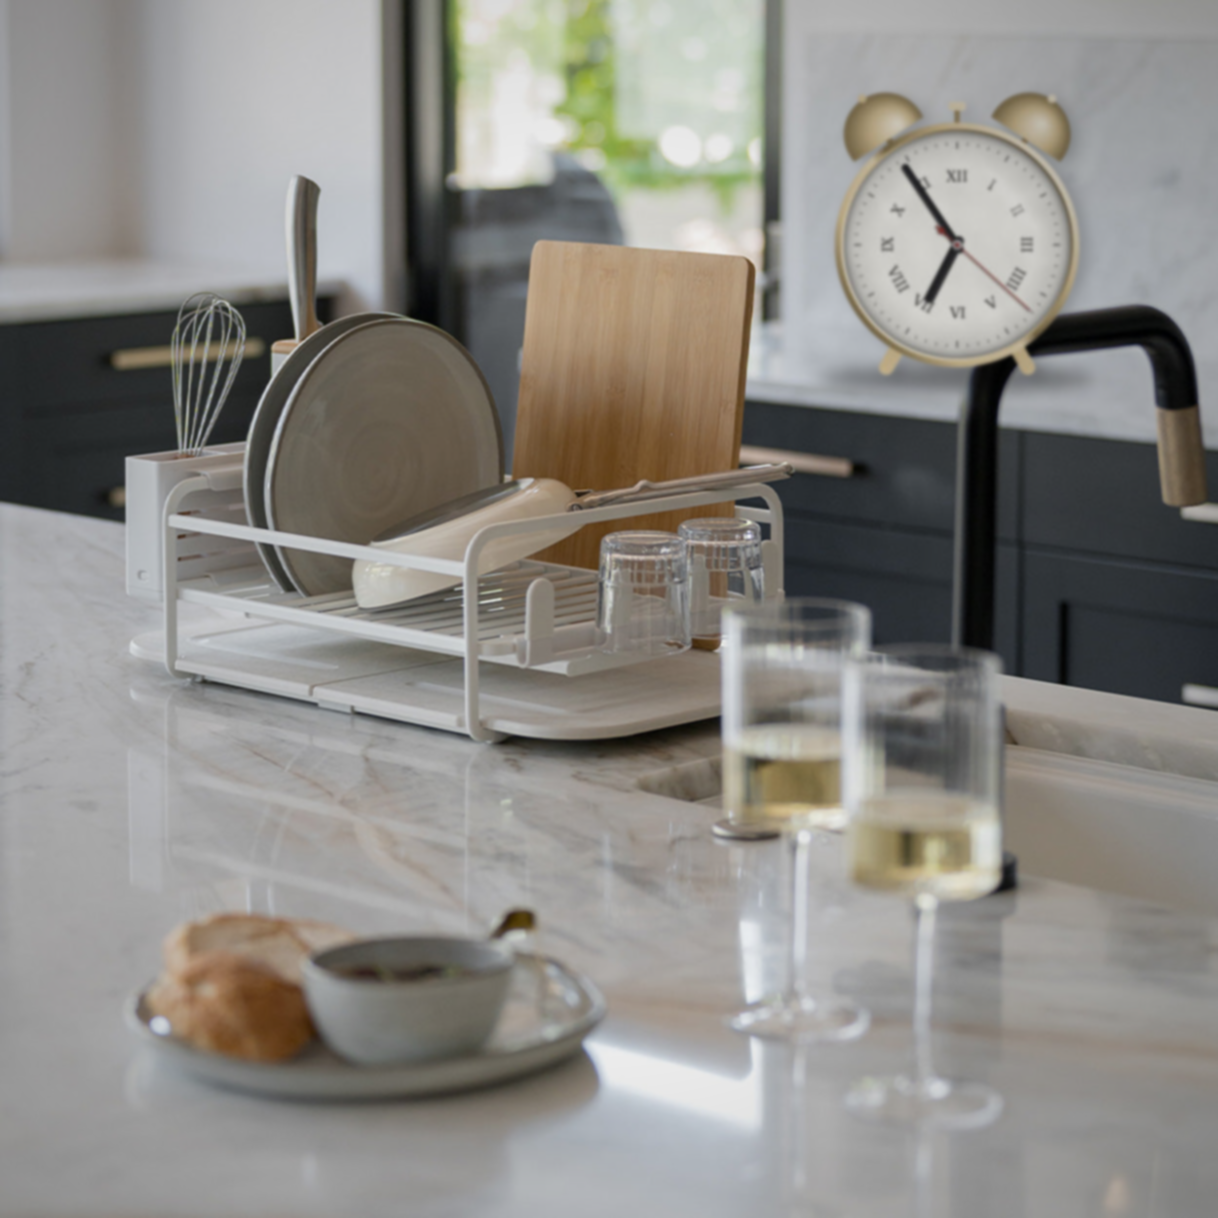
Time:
{"hour": 6, "minute": 54, "second": 22}
